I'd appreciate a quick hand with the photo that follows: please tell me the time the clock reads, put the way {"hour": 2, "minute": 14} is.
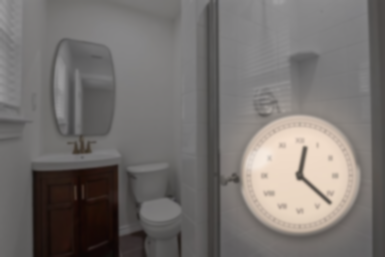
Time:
{"hour": 12, "minute": 22}
